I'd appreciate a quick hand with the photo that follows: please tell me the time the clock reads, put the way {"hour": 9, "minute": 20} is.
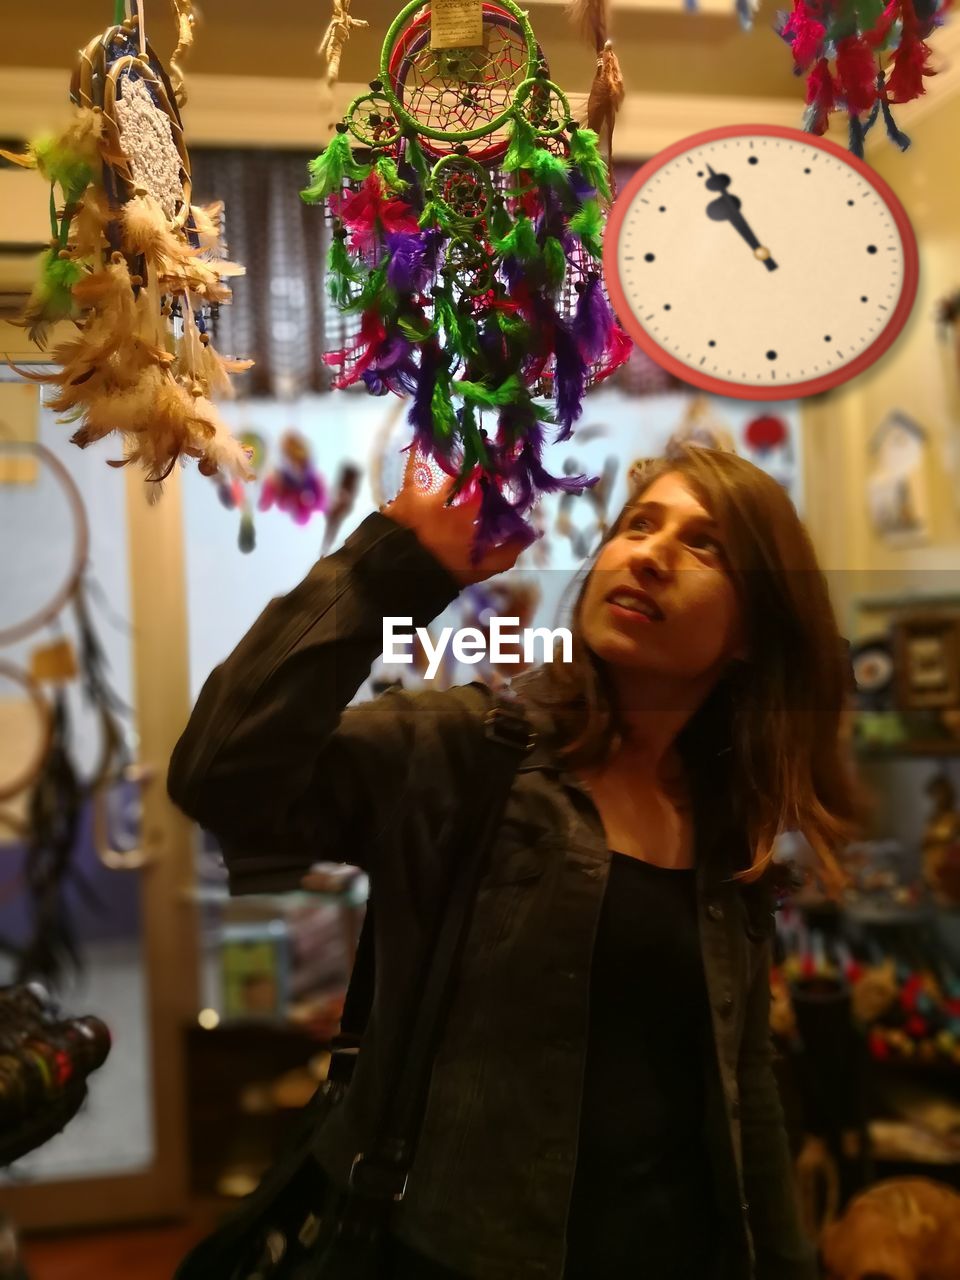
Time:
{"hour": 10, "minute": 56}
